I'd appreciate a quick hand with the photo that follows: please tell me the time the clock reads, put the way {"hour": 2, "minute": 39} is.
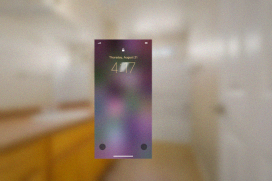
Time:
{"hour": 4, "minute": 17}
